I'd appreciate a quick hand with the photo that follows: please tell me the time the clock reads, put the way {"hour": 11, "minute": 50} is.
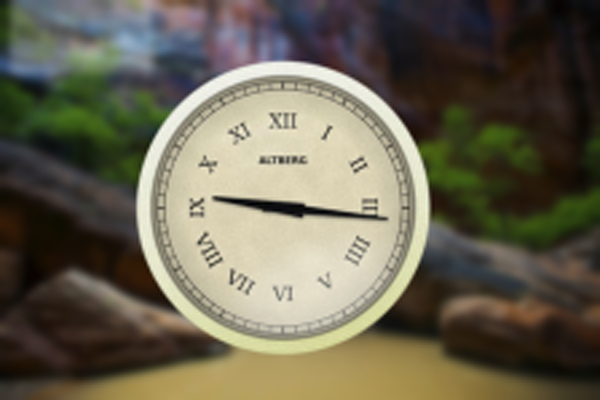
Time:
{"hour": 9, "minute": 16}
